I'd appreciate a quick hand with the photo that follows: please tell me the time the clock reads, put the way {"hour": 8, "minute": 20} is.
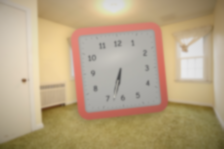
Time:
{"hour": 6, "minute": 33}
